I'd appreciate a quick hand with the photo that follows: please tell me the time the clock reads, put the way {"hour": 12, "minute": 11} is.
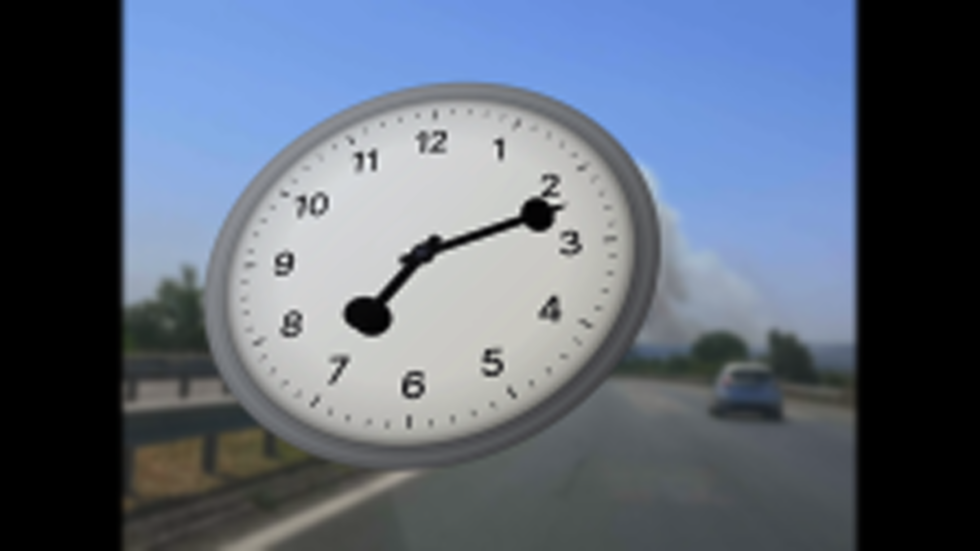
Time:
{"hour": 7, "minute": 12}
